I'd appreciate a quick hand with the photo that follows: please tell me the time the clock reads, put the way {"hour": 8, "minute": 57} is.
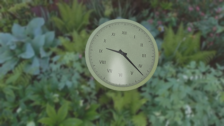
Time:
{"hour": 9, "minute": 22}
